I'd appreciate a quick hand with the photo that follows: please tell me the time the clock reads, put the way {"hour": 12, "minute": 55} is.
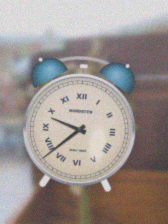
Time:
{"hour": 9, "minute": 38}
